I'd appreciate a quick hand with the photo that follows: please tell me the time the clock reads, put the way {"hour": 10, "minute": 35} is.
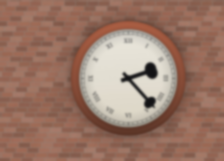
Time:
{"hour": 2, "minute": 23}
